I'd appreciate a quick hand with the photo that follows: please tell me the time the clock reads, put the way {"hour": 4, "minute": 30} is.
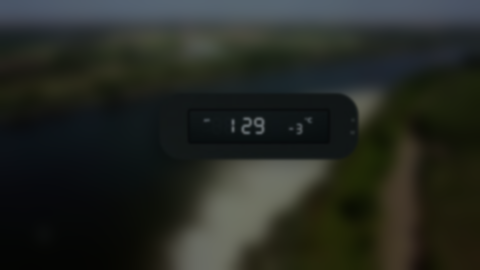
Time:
{"hour": 1, "minute": 29}
